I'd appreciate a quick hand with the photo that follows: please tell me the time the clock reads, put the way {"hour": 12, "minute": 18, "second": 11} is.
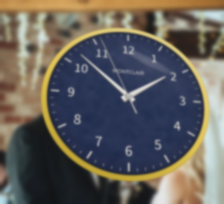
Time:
{"hour": 1, "minute": 51, "second": 56}
